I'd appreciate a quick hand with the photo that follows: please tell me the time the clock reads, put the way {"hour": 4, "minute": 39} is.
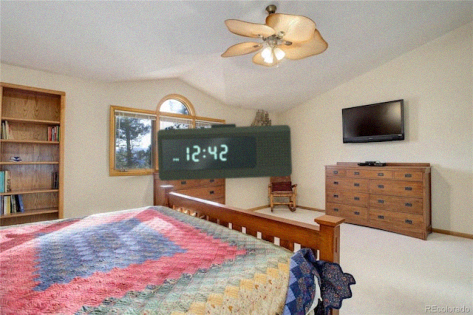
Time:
{"hour": 12, "minute": 42}
